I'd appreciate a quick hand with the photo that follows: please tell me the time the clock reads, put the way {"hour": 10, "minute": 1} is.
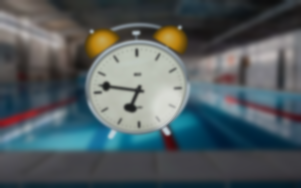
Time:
{"hour": 6, "minute": 47}
